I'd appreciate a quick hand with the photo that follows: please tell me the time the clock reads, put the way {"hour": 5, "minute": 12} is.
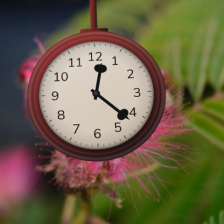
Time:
{"hour": 12, "minute": 22}
